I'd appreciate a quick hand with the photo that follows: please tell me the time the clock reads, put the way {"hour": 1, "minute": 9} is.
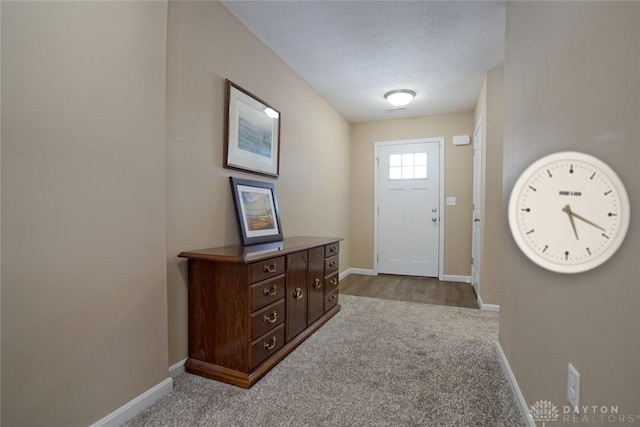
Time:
{"hour": 5, "minute": 19}
